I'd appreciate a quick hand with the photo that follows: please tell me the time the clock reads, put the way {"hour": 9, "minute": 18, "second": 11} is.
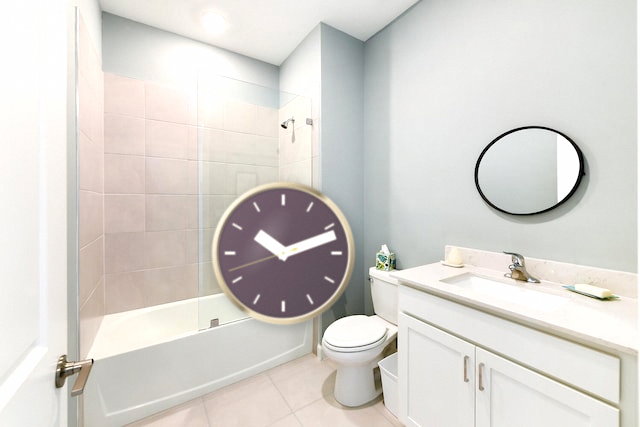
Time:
{"hour": 10, "minute": 11, "second": 42}
